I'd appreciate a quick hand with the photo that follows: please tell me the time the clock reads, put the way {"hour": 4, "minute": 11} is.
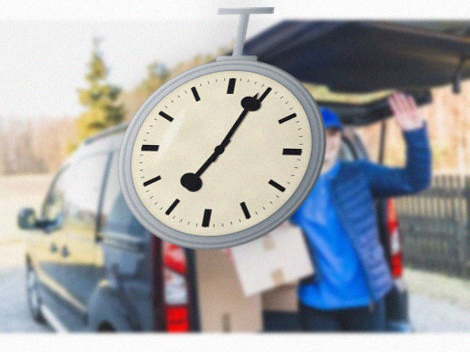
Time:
{"hour": 7, "minute": 4}
